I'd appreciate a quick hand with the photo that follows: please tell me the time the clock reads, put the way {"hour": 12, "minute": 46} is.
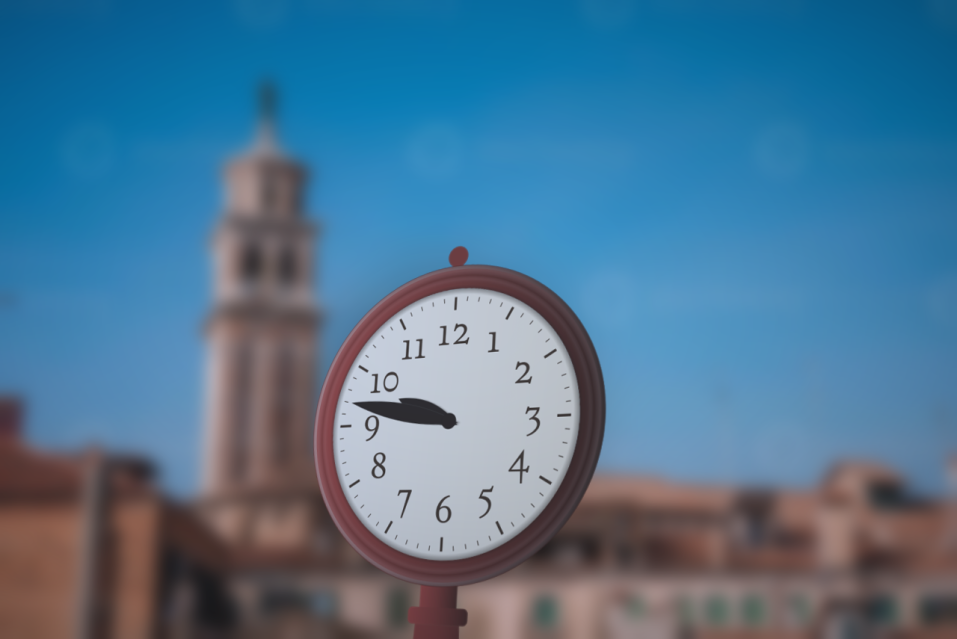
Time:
{"hour": 9, "minute": 47}
